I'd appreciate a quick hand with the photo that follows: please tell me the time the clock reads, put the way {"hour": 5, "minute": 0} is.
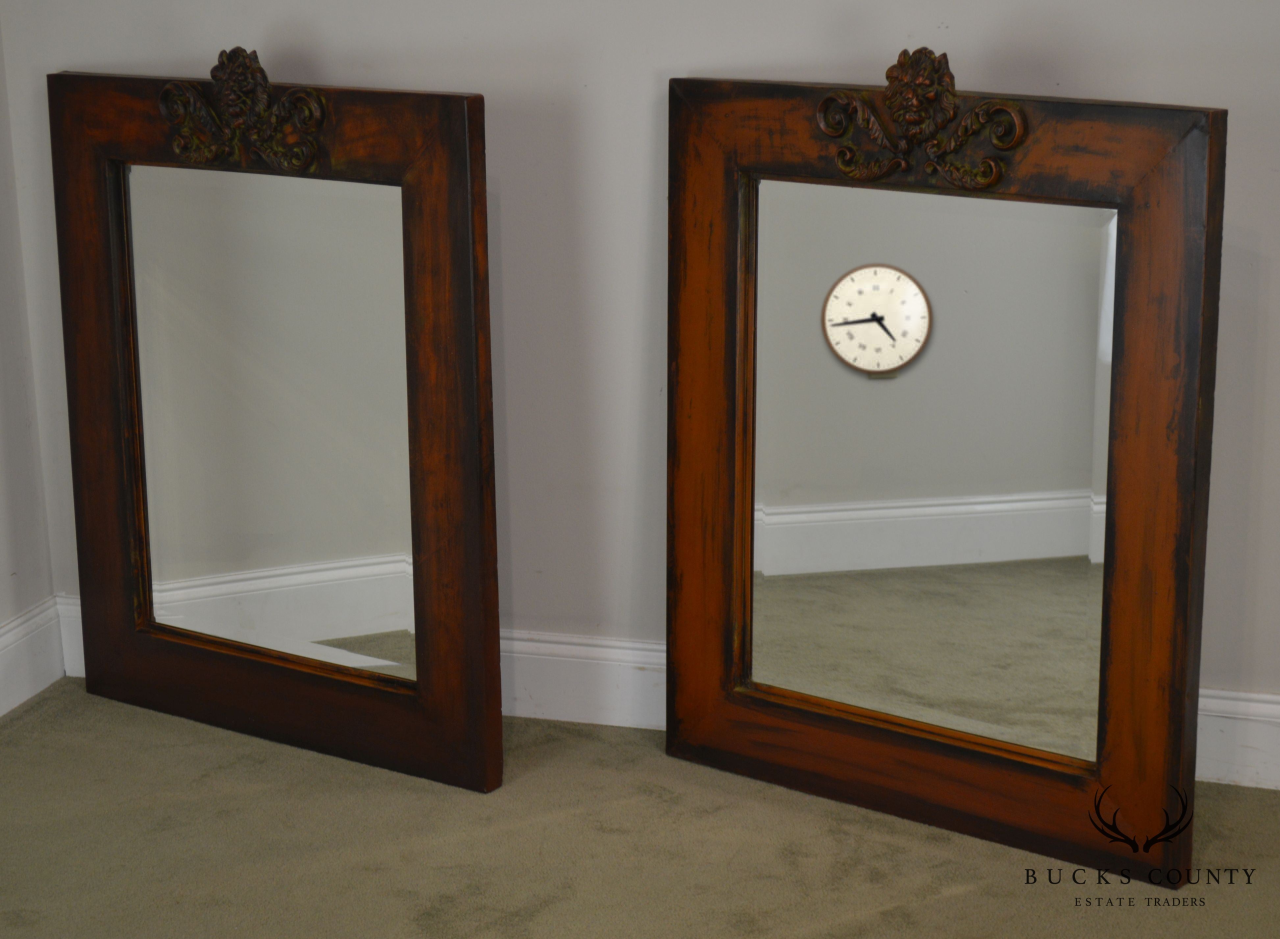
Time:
{"hour": 4, "minute": 44}
